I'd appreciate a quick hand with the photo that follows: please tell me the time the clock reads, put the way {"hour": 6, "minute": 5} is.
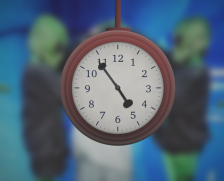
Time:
{"hour": 4, "minute": 54}
